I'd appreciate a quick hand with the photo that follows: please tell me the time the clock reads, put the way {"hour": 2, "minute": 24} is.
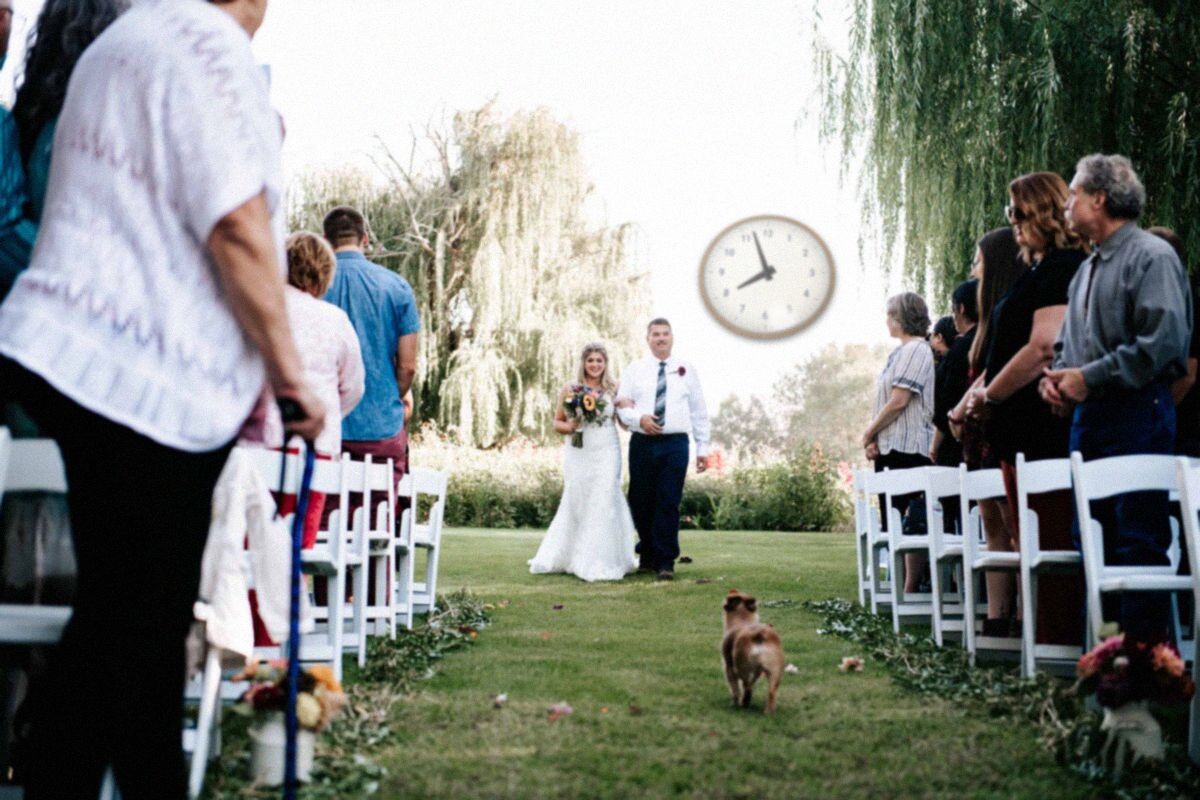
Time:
{"hour": 7, "minute": 57}
